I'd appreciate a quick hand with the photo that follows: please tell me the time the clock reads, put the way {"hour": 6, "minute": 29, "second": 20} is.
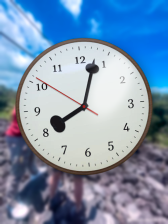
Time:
{"hour": 8, "minute": 2, "second": 51}
